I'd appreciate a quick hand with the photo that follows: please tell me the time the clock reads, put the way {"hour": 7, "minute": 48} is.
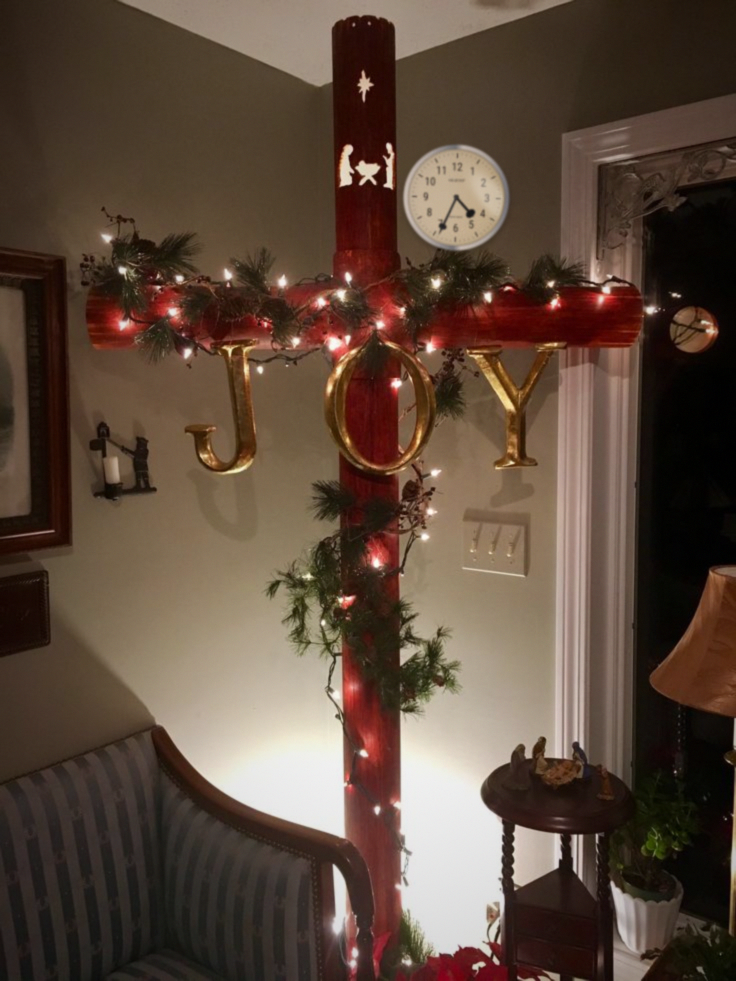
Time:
{"hour": 4, "minute": 34}
